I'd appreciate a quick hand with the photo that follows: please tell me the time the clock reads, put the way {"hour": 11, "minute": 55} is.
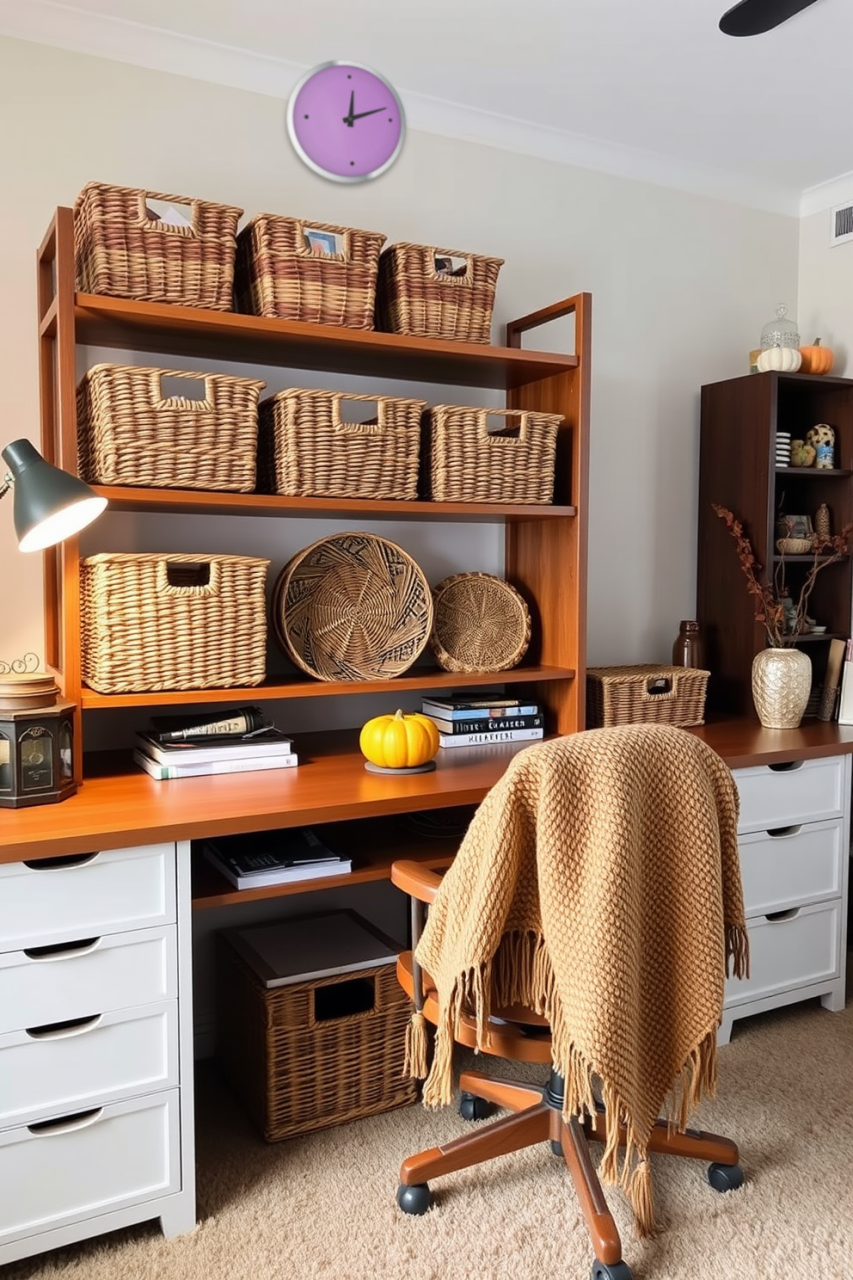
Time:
{"hour": 12, "minute": 12}
